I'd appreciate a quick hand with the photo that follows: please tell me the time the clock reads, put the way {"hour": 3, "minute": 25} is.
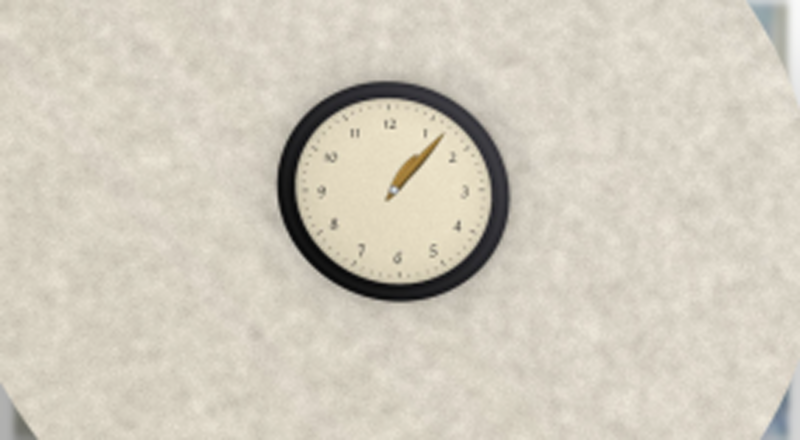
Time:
{"hour": 1, "minute": 7}
